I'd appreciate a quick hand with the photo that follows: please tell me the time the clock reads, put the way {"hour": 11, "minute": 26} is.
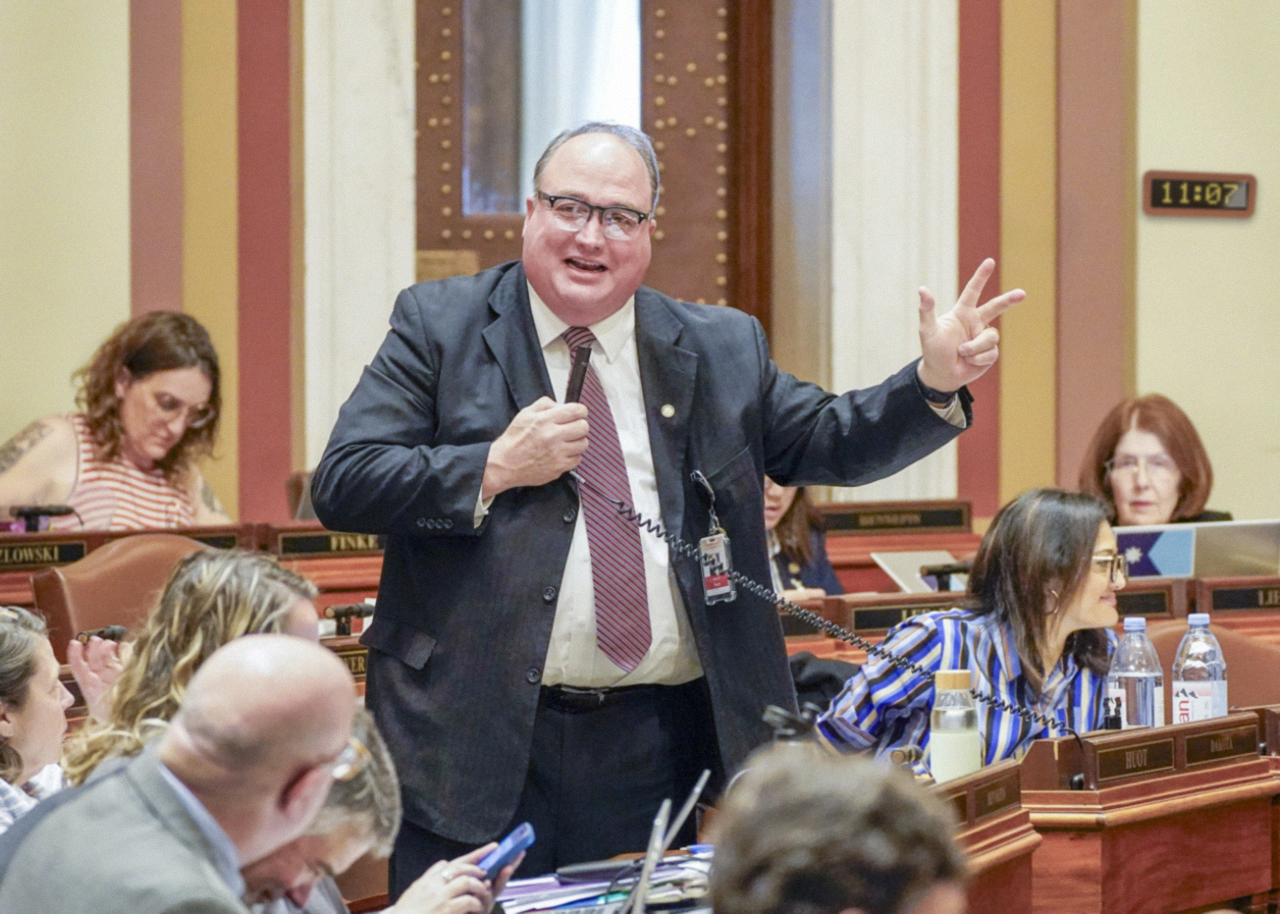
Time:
{"hour": 11, "minute": 7}
